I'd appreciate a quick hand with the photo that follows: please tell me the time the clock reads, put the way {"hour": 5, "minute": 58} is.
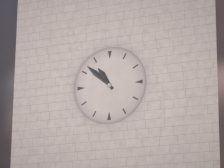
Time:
{"hour": 10, "minute": 52}
